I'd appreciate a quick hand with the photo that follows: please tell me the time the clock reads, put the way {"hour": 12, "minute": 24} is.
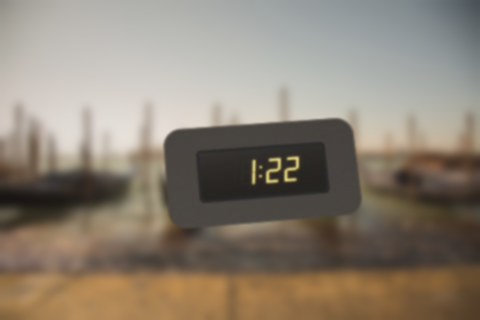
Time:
{"hour": 1, "minute": 22}
